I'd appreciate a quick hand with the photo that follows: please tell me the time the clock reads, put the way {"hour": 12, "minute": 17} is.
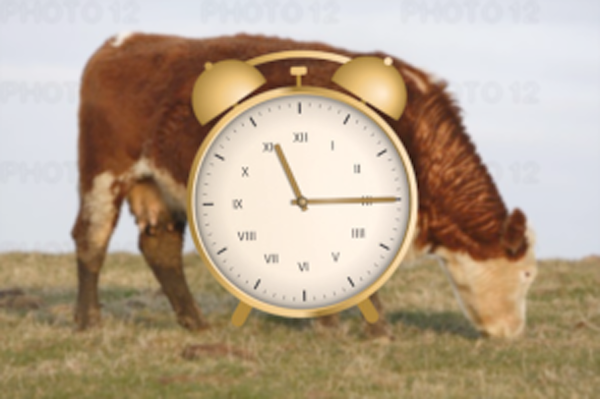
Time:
{"hour": 11, "minute": 15}
